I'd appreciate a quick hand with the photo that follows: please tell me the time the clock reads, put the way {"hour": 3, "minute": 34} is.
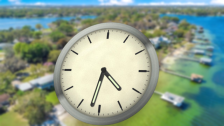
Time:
{"hour": 4, "minute": 32}
